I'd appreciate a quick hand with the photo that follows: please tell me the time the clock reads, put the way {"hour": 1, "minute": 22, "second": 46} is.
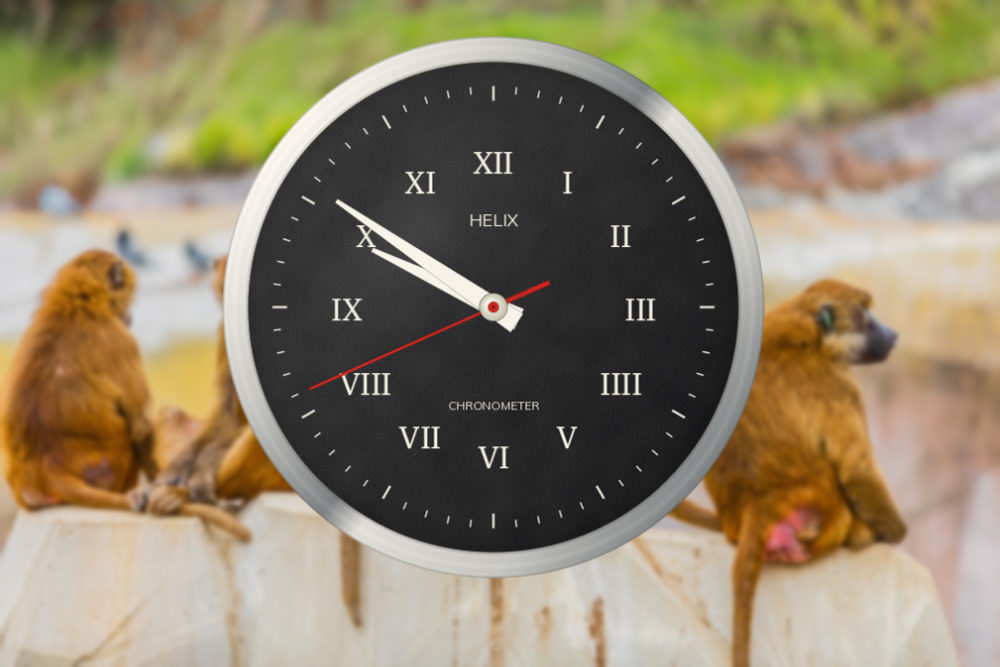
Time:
{"hour": 9, "minute": 50, "second": 41}
